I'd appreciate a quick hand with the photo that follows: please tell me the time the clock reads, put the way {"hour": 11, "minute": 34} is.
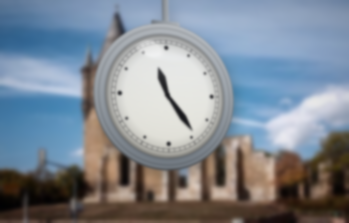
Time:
{"hour": 11, "minute": 24}
